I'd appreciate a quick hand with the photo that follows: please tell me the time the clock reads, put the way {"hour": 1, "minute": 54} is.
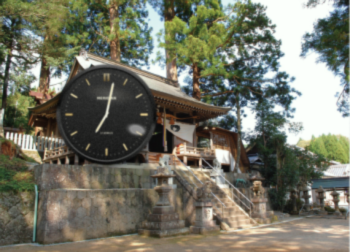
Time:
{"hour": 7, "minute": 2}
